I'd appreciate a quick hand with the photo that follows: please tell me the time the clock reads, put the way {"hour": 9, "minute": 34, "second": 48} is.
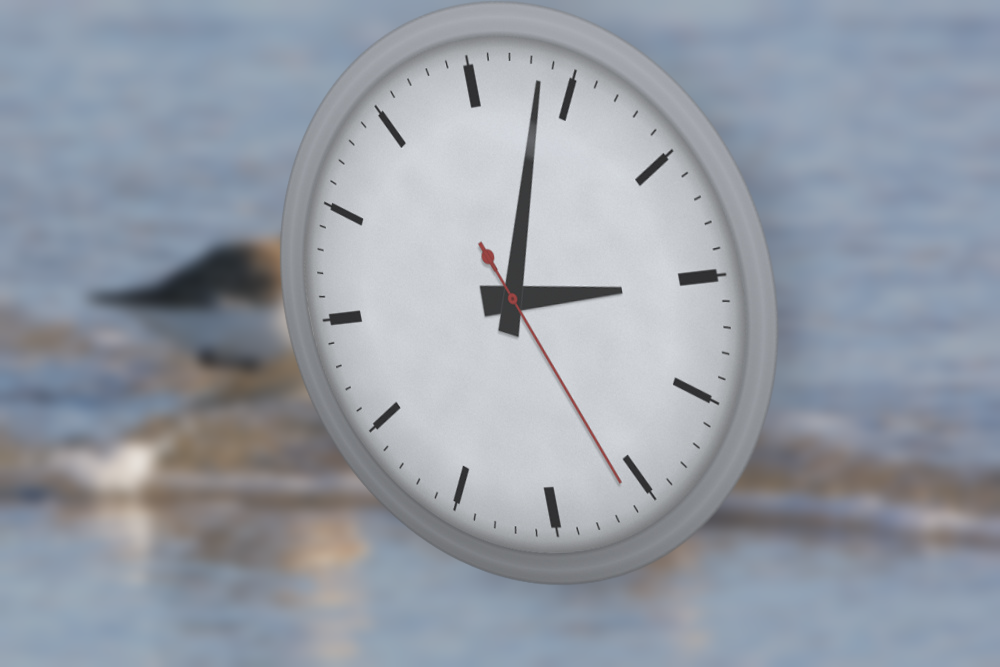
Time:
{"hour": 3, "minute": 3, "second": 26}
